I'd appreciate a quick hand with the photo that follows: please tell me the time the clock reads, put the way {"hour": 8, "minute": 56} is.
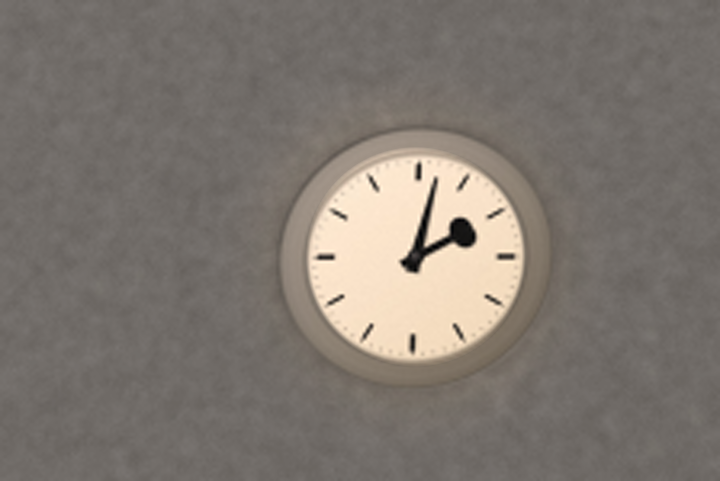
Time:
{"hour": 2, "minute": 2}
